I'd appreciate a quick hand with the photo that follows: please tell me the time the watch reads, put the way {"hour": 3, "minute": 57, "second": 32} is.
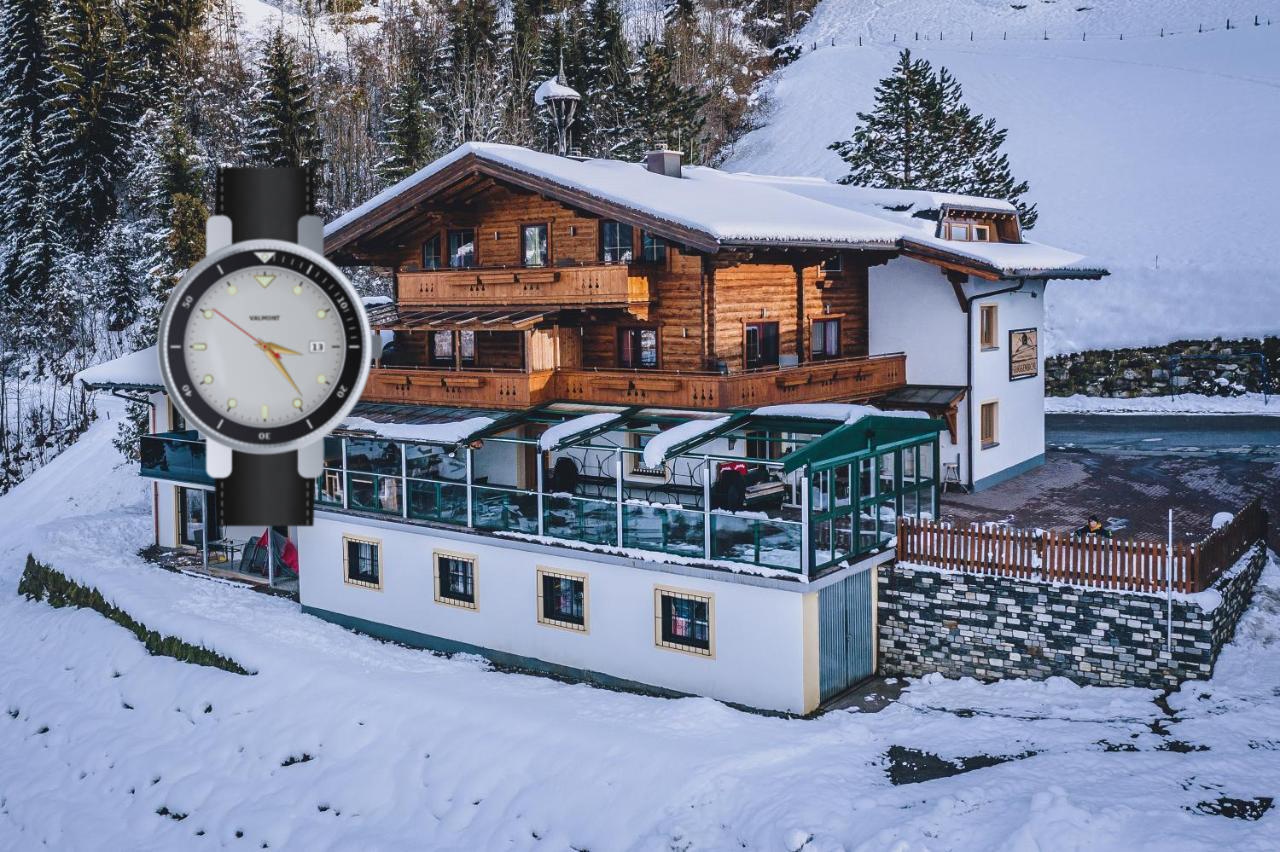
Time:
{"hour": 3, "minute": 23, "second": 51}
